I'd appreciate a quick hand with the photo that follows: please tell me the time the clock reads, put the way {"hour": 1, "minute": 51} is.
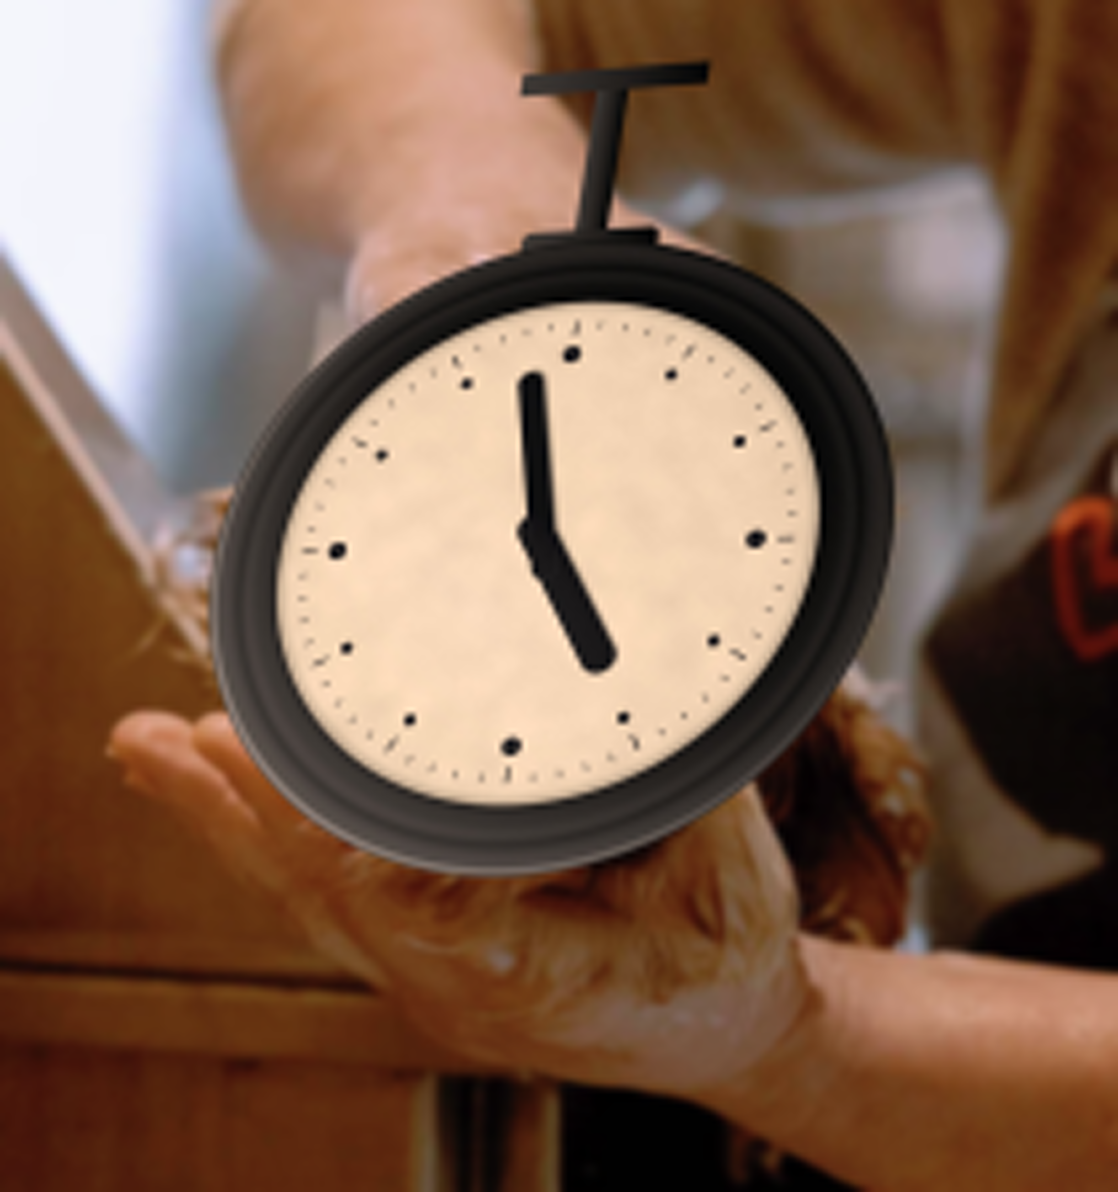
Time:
{"hour": 4, "minute": 58}
